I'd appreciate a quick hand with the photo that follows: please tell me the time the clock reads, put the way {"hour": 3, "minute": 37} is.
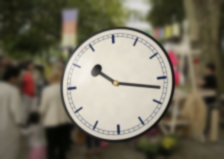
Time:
{"hour": 10, "minute": 17}
